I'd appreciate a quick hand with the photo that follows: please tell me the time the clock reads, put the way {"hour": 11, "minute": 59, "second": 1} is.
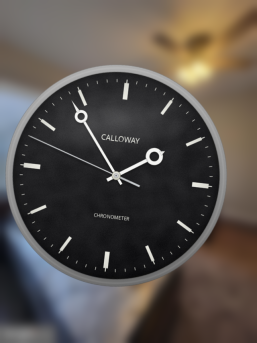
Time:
{"hour": 1, "minute": 53, "second": 48}
